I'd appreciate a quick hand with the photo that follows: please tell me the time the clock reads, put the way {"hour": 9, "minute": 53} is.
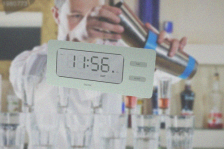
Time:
{"hour": 11, "minute": 56}
